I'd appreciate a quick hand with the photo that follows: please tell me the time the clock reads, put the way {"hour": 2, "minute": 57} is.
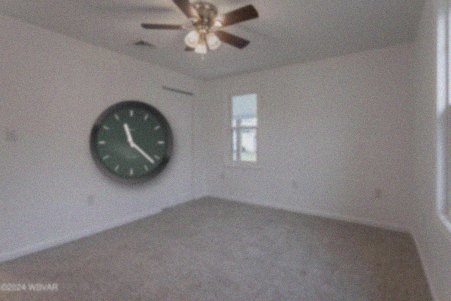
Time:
{"hour": 11, "minute": 22}
